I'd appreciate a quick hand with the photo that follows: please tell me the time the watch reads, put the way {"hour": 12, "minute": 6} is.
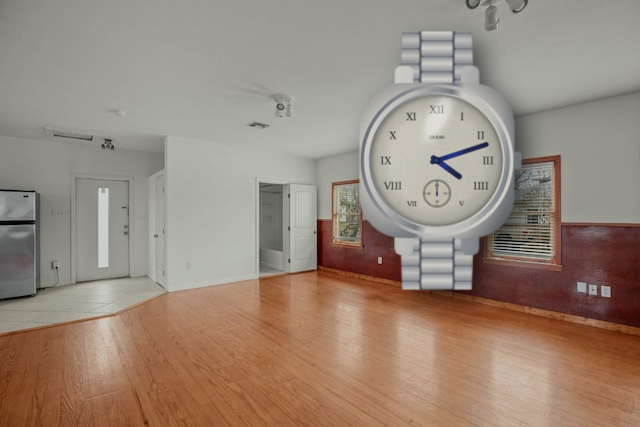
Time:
{"hour": 4, "minute": 12}
